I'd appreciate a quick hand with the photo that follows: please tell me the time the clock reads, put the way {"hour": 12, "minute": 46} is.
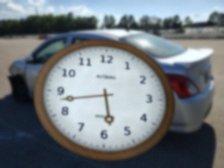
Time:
{"hour": 5, "minute": 43}
